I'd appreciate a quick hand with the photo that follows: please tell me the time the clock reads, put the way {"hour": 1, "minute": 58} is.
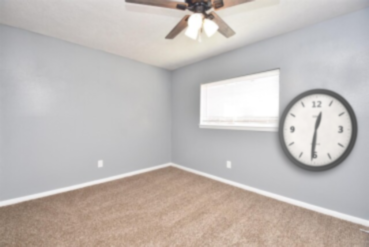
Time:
{"hour": 12, "minute": 31}
